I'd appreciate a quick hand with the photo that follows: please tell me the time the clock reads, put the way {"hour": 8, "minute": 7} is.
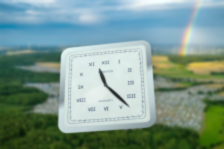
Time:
{"hour": 11, "minute": 23}
